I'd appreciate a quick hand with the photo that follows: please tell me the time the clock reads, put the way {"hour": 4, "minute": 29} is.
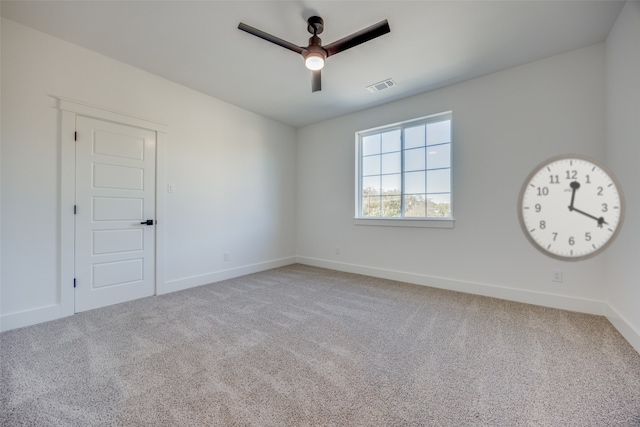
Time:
{"hour": 12, "minute": 19}
